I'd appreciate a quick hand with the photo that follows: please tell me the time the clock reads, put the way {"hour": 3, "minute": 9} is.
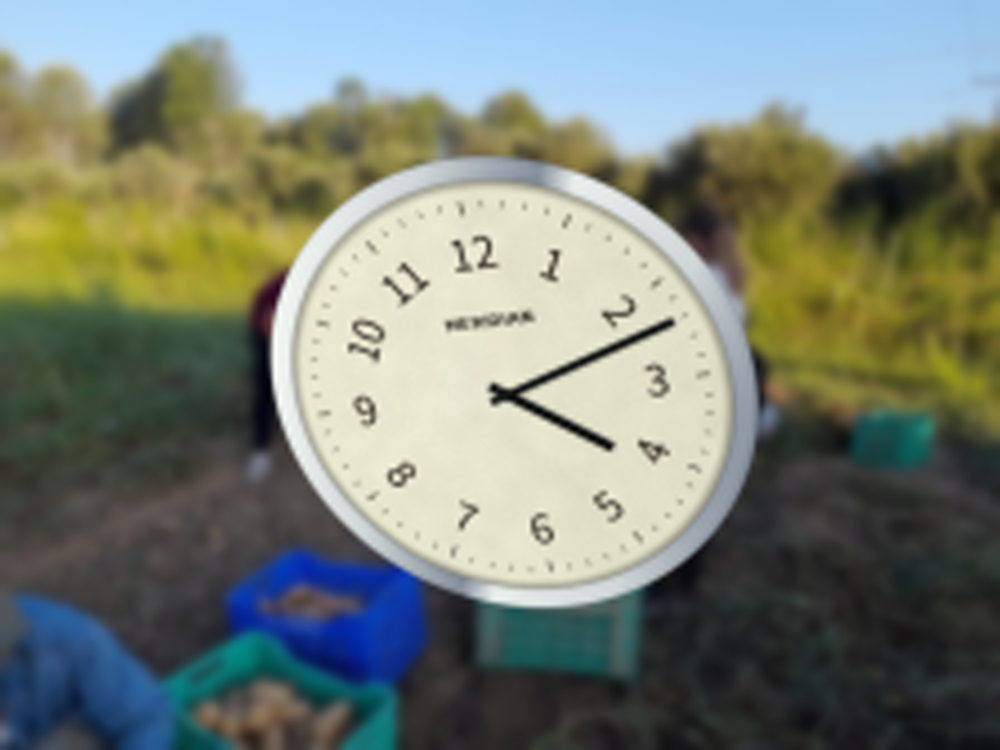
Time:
{"hour": 4, "minute": 12}
